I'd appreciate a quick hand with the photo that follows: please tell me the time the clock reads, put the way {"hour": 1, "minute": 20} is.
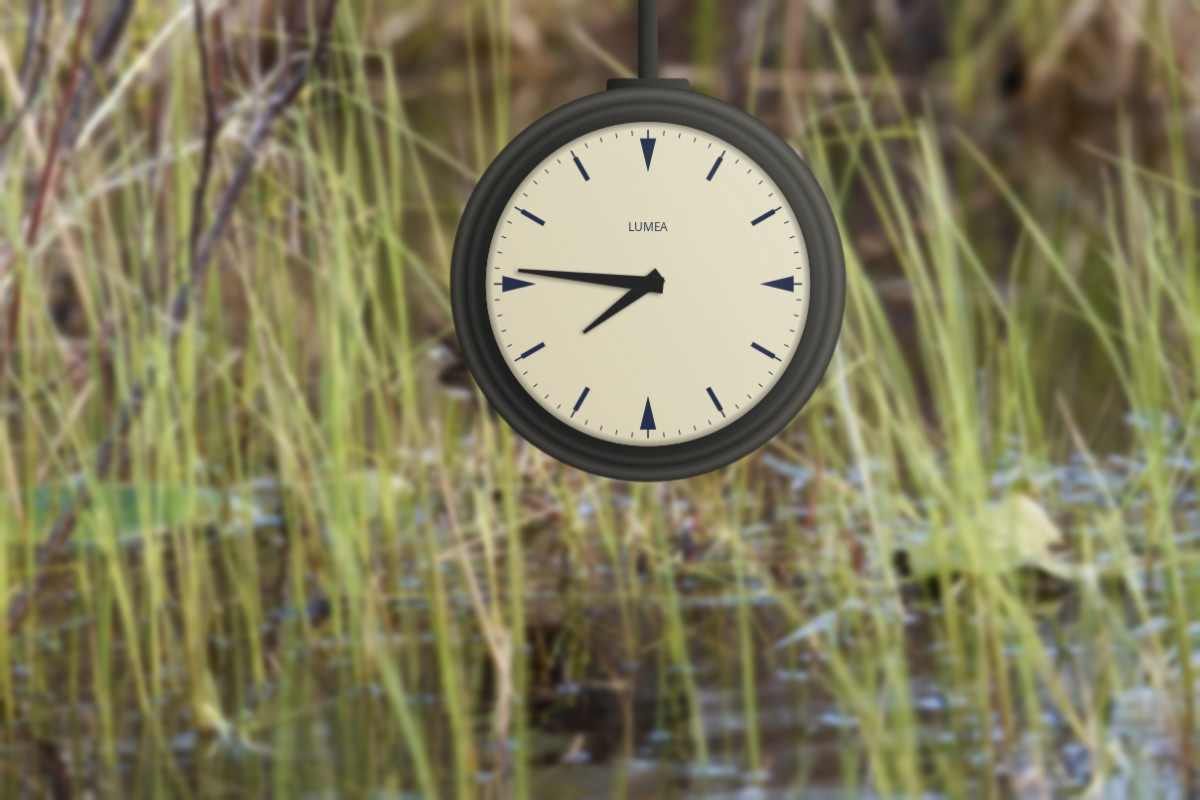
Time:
{"hour": 7, "minute": 46}
